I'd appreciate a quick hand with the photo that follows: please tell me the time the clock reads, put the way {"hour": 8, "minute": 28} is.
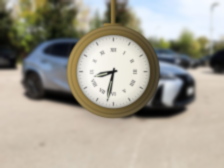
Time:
{"hour": 8, "minute": 32}
